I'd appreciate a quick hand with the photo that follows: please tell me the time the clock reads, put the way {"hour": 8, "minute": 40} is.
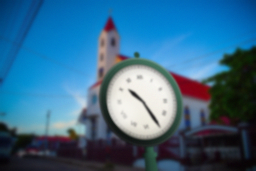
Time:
{"hour": 10, "minute": 25}
